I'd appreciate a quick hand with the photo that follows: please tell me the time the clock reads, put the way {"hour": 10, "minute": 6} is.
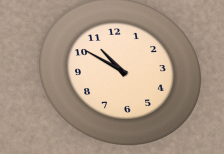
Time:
{"hour": 10, "minute": 51}
